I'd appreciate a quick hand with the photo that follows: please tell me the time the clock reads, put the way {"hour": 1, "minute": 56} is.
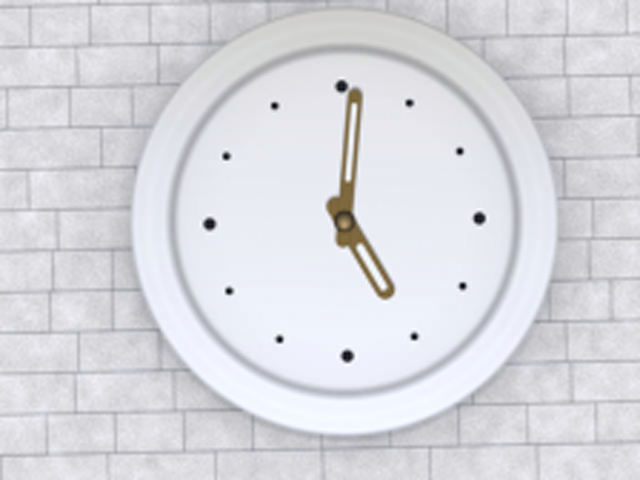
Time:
{"hour": 5, "minute": 1}
